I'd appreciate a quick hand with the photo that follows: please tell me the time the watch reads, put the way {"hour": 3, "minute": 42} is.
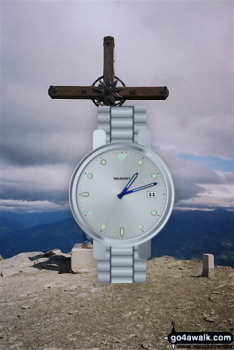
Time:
{"hour": 1, "minute": 12}
